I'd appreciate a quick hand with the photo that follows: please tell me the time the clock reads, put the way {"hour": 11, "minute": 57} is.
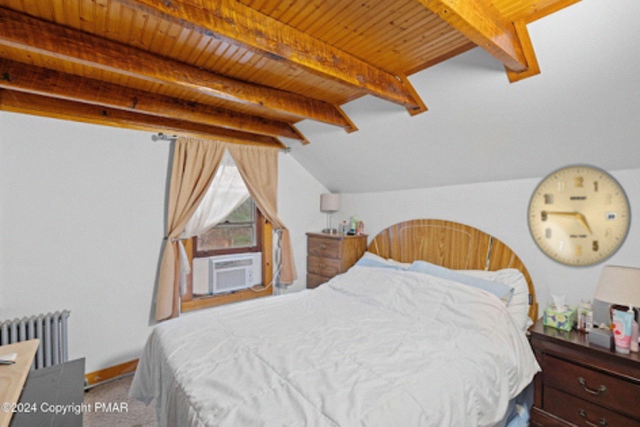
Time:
{"hour": 4, "minute": 46}
